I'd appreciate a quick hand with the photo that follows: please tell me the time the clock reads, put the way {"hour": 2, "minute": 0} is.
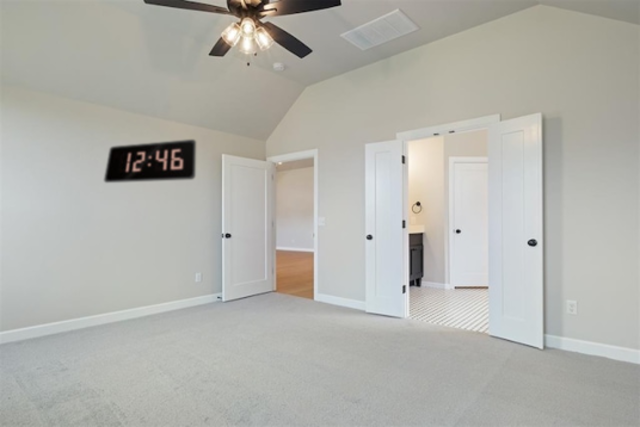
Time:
{"hour": 12, "minute": 46}
